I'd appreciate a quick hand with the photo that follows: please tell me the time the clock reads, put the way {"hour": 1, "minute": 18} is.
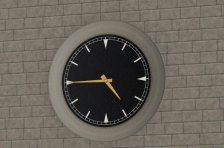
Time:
{"hour": 4, "minute": 45}
